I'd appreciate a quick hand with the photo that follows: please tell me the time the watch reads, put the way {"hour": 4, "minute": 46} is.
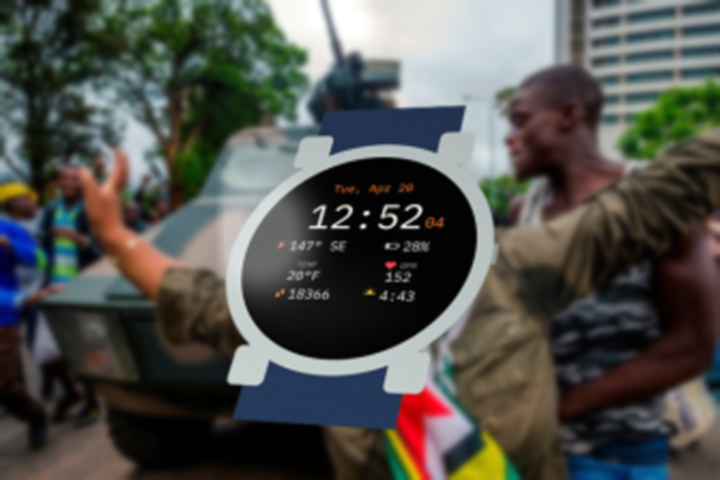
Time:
{"hour": 12, "minute": 52}
